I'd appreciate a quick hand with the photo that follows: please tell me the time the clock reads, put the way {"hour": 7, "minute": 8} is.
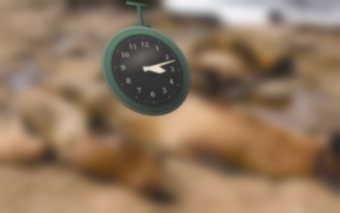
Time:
{"hour": 3, "minute": 12}
